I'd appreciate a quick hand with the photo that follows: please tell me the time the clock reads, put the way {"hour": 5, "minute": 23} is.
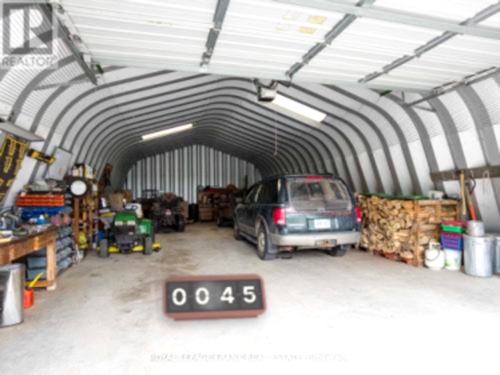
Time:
{"hour": 0, "minute": 45}
